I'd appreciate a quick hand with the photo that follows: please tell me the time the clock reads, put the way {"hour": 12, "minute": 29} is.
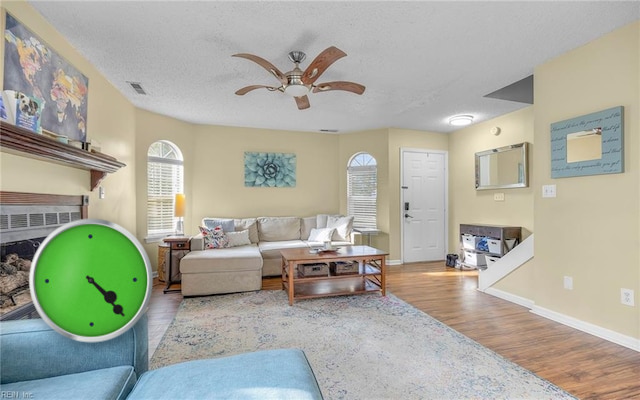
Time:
{"hour": 4, "minute": 23}
